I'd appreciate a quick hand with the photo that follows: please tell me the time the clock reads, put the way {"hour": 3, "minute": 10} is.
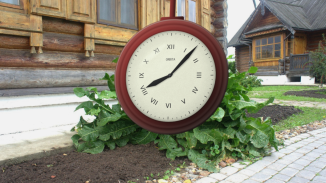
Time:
{"hour": 8, "minute": 7}
